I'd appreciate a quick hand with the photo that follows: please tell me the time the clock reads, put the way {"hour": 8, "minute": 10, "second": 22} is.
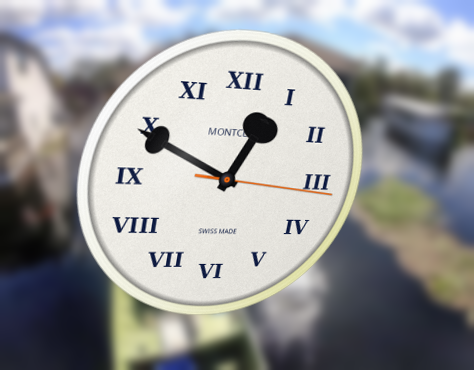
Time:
{"hour": 12, "minute": 49, "second": 16}
